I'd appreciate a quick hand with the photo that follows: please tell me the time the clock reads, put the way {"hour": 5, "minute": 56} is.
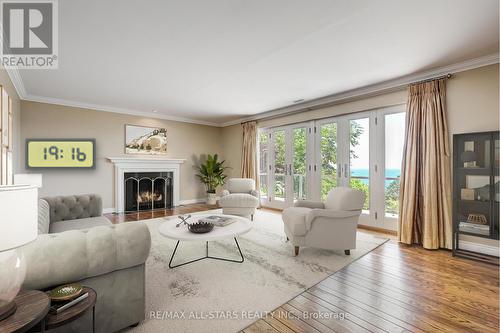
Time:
{"hour": 19, "minute": 16}
